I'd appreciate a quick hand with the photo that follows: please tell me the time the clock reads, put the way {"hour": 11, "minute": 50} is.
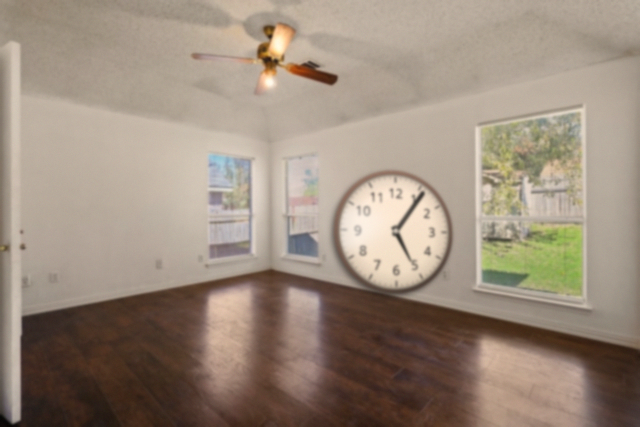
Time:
{"hour": 5, "minute": 6}
